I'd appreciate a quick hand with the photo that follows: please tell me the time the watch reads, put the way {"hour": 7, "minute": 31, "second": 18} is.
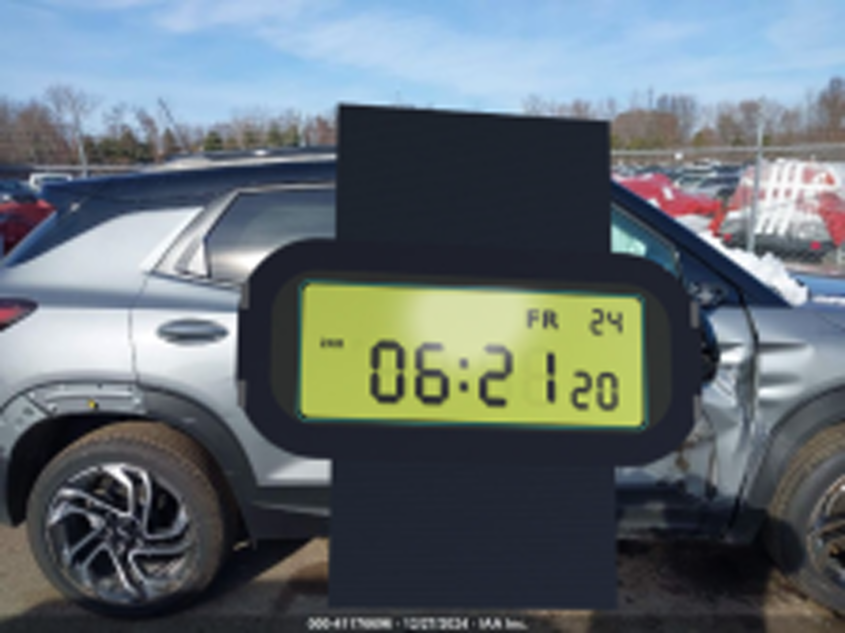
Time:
{"hour": 6, "minute": 21, "second": 20}
